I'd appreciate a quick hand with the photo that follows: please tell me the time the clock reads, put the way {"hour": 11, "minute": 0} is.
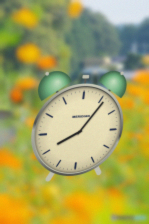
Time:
{"hour": 8, "minute": 6}
